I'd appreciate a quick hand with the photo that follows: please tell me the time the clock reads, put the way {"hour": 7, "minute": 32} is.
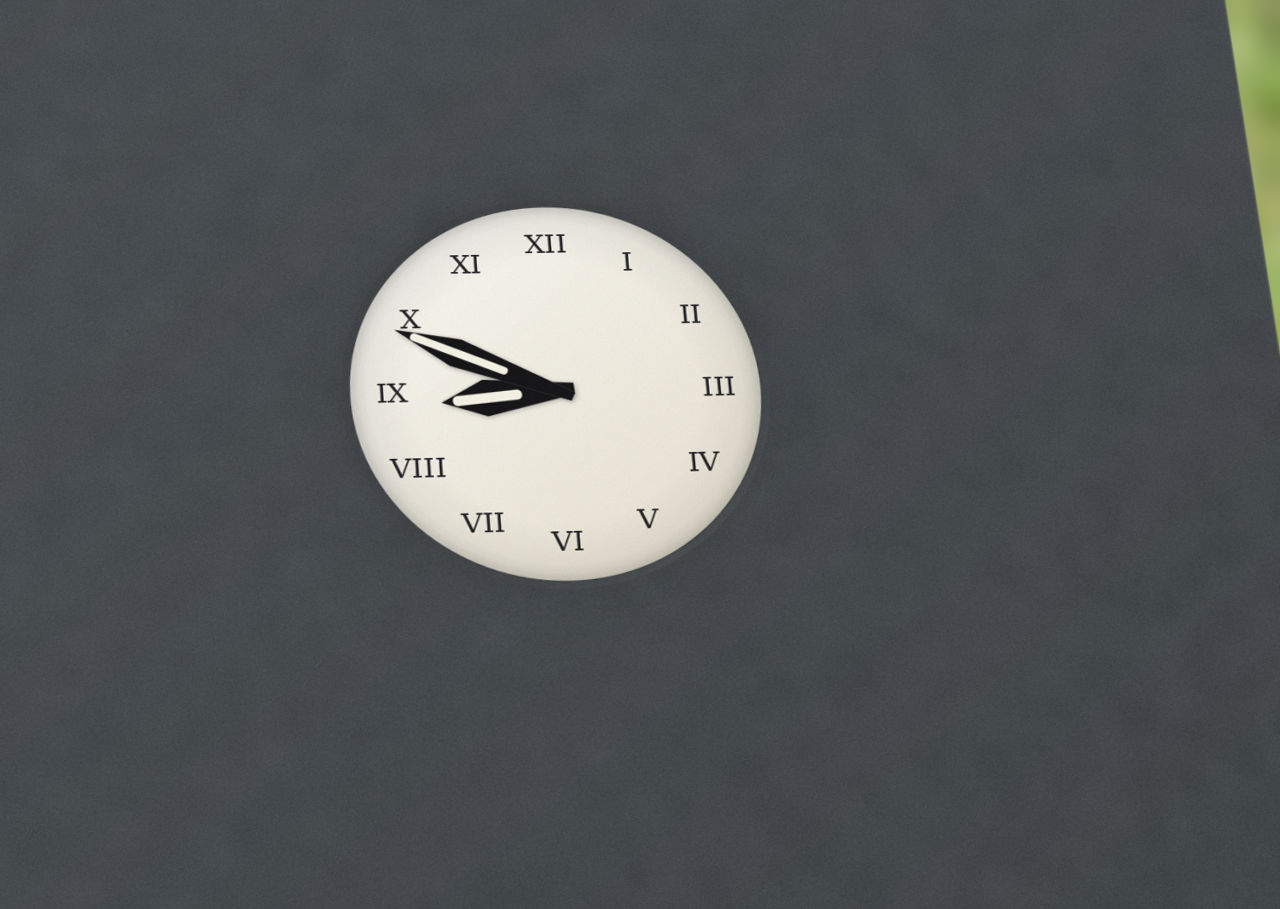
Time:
{"hour": 8, "minute": 49}
